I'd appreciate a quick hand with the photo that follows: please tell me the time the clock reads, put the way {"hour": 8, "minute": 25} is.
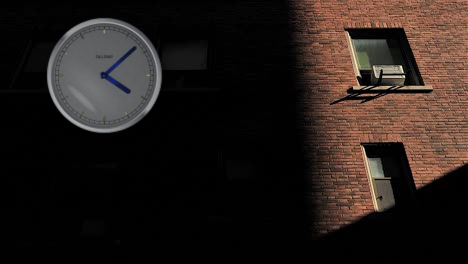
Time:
{"hour": 4, "minute": 8}
